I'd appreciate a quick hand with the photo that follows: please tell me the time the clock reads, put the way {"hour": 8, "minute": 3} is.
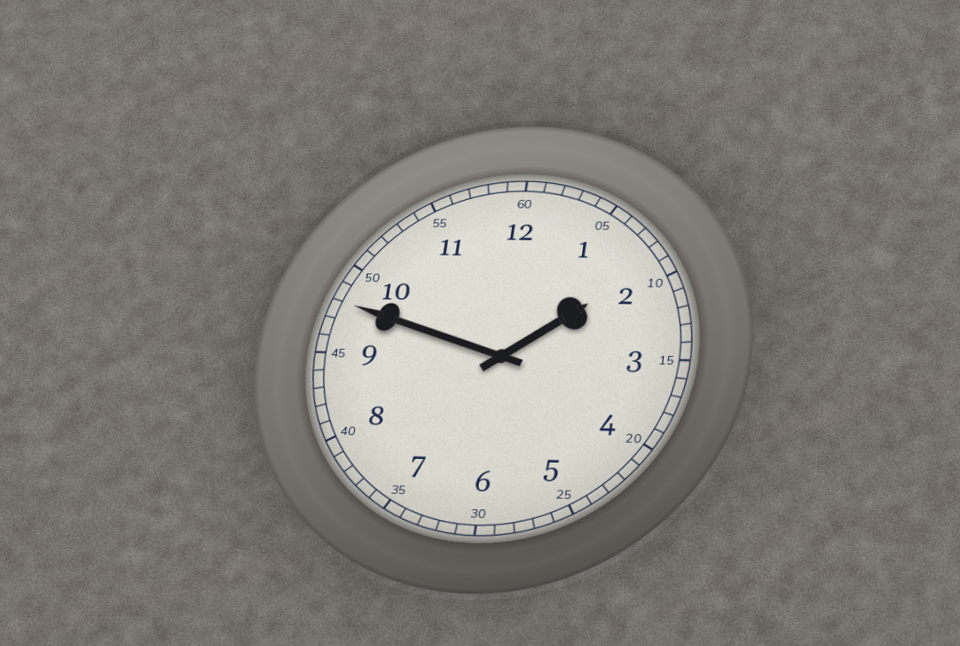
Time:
{"hour": 1, "minute": 48}
